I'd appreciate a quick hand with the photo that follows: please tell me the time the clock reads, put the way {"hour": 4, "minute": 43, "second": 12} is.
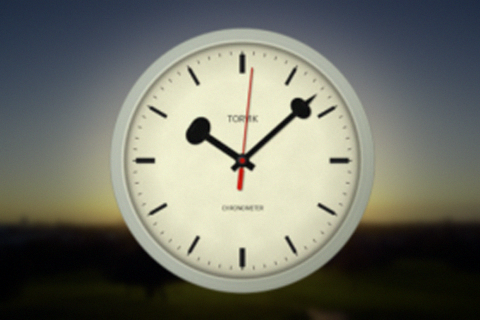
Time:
{"hour": 10, "minute": 8, "second": 1}
